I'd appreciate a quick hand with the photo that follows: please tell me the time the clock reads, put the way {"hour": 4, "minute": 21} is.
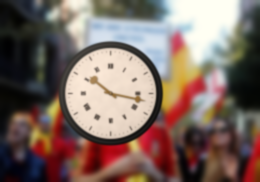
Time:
{"hour": 10, "minute": 17}
